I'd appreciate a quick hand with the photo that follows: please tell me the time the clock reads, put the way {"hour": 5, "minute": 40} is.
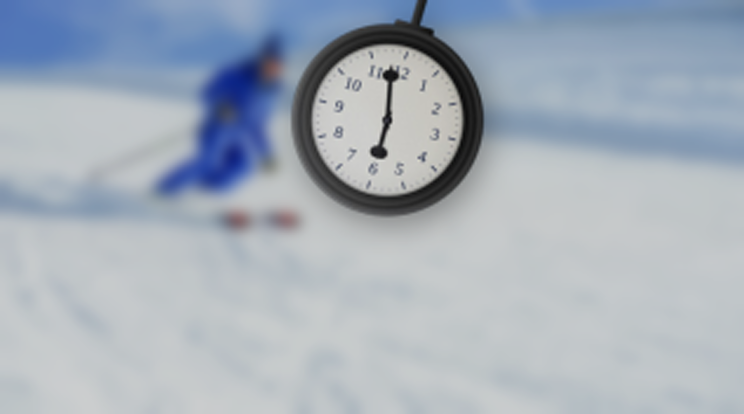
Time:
{"hour": 5, "minute": 58}
